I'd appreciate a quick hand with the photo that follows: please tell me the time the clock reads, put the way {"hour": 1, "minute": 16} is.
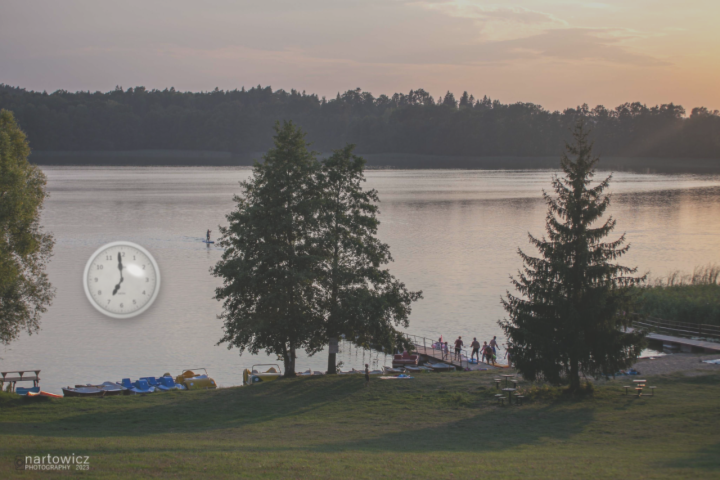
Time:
{"hour": 6, "minute": 59}
